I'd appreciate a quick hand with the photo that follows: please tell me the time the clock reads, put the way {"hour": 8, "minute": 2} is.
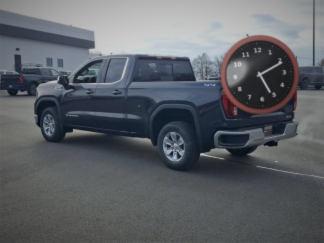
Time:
{"hour": 5, "minute": 11}
